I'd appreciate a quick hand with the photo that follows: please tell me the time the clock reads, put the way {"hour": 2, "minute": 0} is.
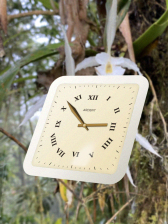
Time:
{"hour": 2, "minute": 52}
